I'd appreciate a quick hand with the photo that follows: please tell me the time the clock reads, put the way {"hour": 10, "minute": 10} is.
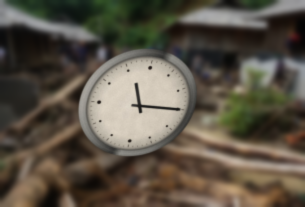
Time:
{"hour": 11, "minute": 15}
